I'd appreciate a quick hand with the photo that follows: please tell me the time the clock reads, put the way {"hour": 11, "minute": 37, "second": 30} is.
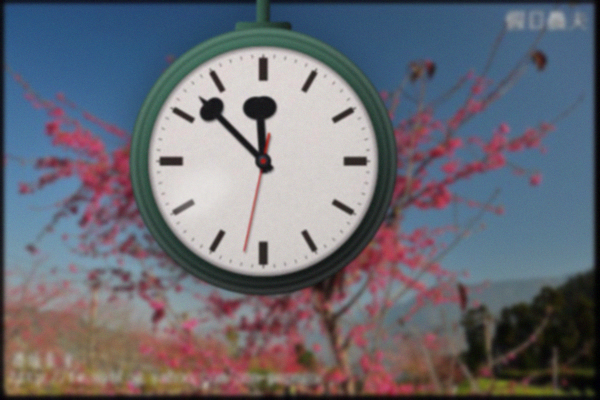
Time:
{"hour": 11, "minute": 52, "second": 32}
